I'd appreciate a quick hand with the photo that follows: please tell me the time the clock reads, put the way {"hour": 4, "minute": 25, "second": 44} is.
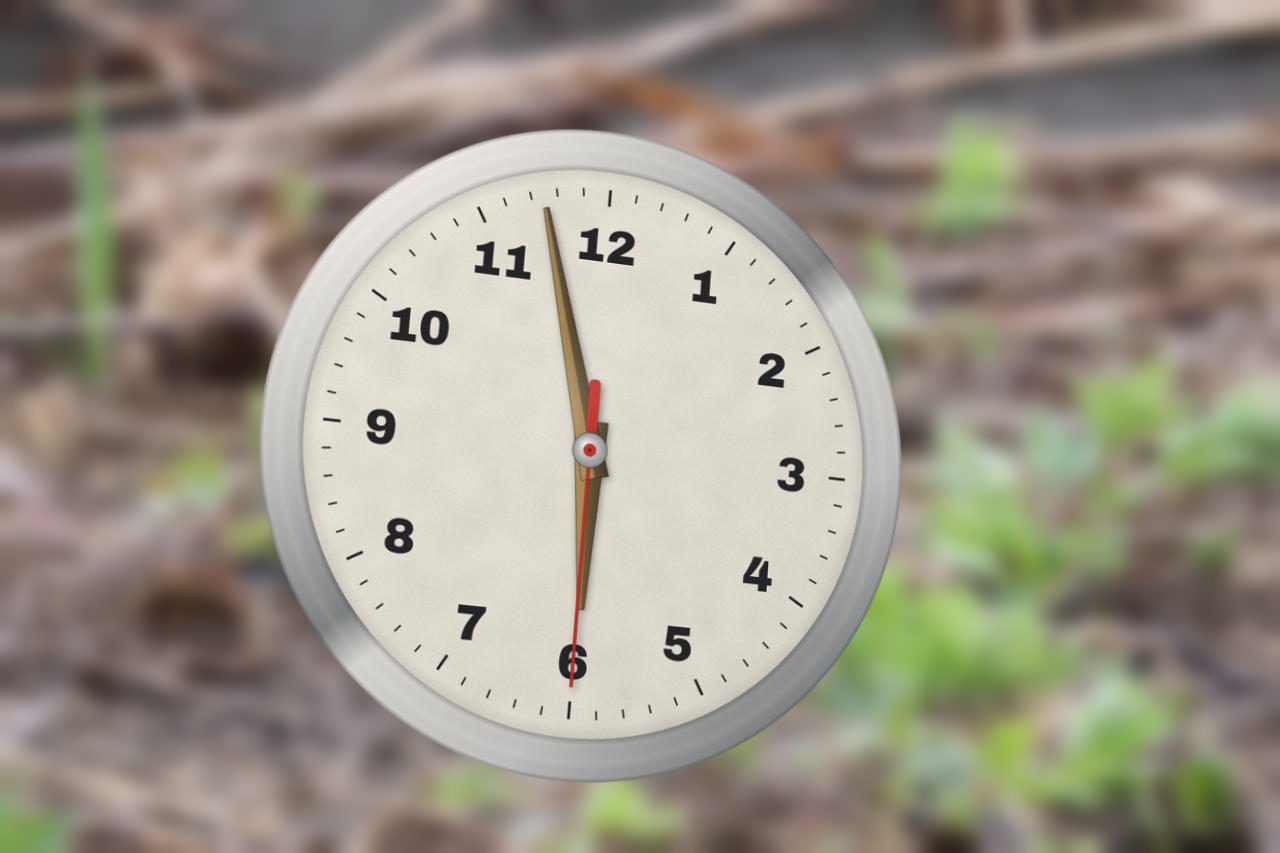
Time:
{"hour": 5, "minute": 57, "second": 30}
